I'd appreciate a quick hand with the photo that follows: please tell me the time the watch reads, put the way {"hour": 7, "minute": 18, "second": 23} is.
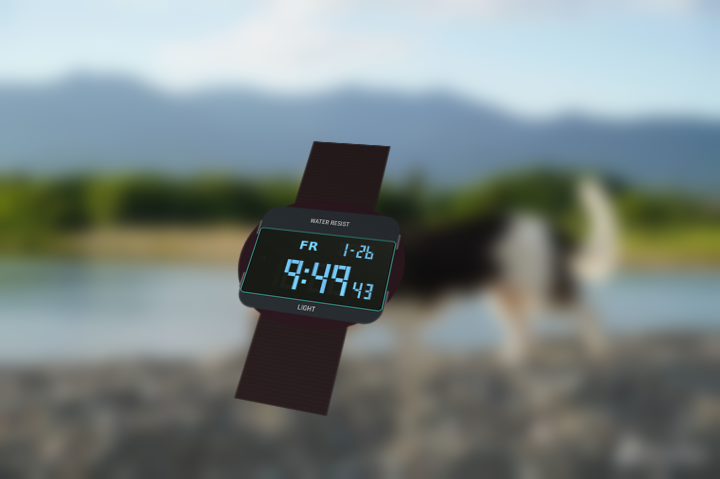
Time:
{"hour": 9, "minute": 49, "second": 43}
